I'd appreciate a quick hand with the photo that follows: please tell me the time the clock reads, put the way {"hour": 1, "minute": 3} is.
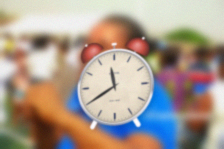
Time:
{"hour": 11, "minute": 40}
